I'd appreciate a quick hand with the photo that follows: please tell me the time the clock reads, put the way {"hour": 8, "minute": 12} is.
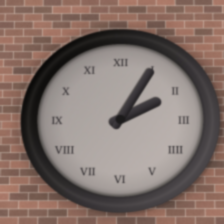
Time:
{"hour": 2, "minute": 5}
